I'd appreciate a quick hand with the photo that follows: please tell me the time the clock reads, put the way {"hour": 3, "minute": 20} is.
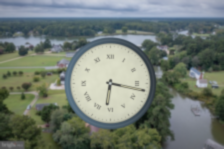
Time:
{"hour": 6, "minute": 17}
